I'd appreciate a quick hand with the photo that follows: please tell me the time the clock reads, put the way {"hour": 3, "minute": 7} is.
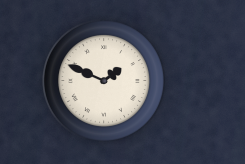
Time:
{"hour": 1, "minute": 49}
